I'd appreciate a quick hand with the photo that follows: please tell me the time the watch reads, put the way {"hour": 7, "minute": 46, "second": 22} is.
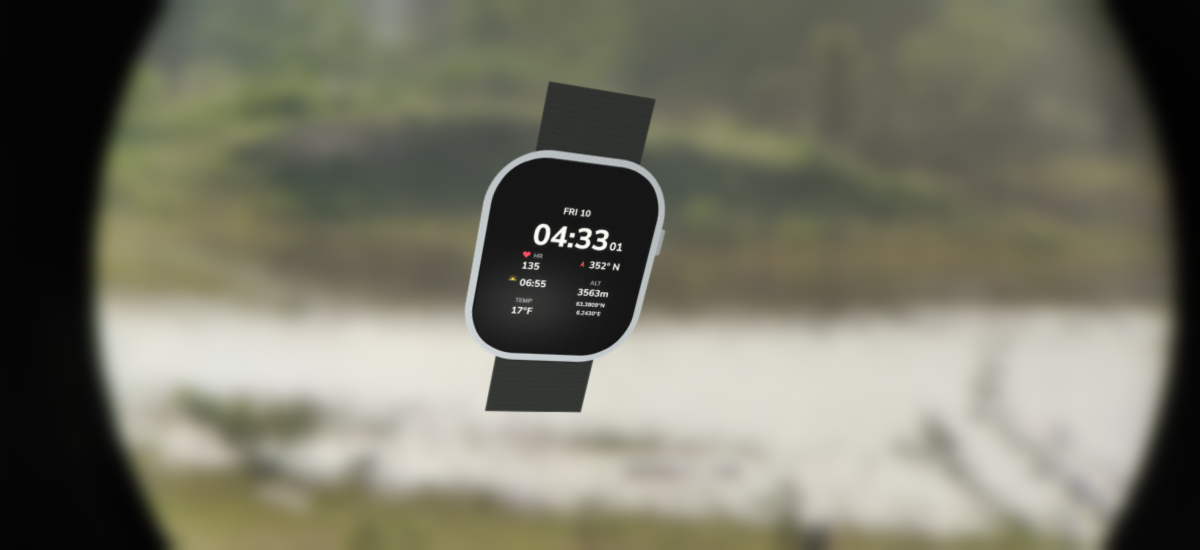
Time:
{"hour": 4, "minute": 33, "second": 1}
